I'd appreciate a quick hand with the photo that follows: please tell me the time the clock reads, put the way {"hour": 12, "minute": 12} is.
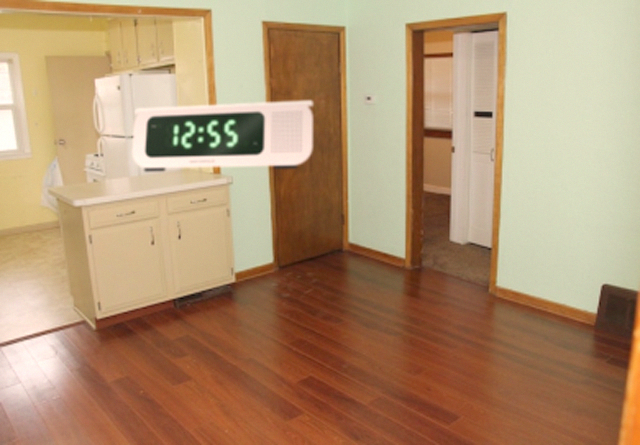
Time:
{"hour": 12, "minute": 55}
